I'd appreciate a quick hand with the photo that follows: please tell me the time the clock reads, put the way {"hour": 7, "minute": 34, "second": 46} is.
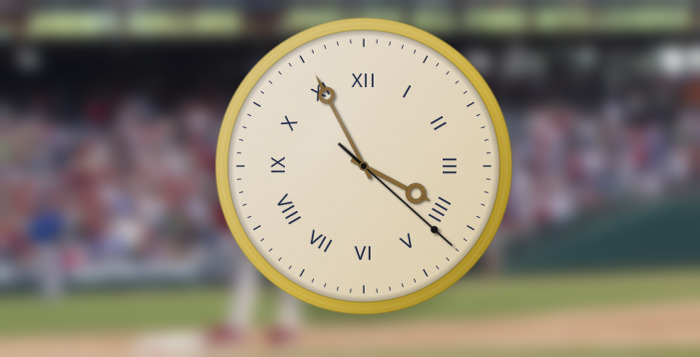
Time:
{"hour": 3, "minute": 55, "second": 22}
